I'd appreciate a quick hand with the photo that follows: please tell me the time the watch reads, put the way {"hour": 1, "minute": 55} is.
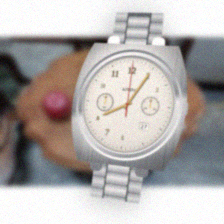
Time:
{"hour": 8, "minute": 5}
